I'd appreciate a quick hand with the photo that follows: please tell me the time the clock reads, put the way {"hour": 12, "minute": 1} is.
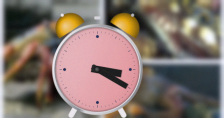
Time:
{"hour": 3, "minute": 20}
